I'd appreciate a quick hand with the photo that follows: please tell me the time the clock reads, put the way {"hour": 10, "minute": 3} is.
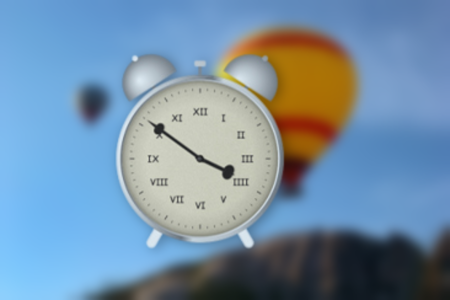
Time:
{"hour": 3, "minute": 51}
